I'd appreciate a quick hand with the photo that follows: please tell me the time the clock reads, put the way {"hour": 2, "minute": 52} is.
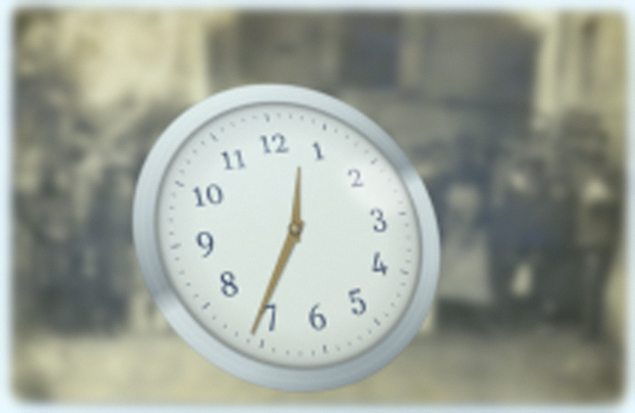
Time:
{"hour": 12, "minute": 36}
